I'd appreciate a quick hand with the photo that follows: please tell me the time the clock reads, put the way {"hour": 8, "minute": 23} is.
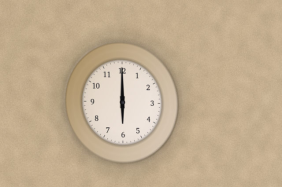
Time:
{"hour": 6, "minute": 0}
